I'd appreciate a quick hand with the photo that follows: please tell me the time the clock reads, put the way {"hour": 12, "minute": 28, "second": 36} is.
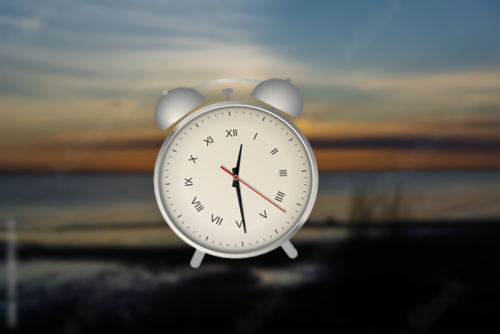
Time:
{"hour": 12, "minute": 29, "second": 22}
